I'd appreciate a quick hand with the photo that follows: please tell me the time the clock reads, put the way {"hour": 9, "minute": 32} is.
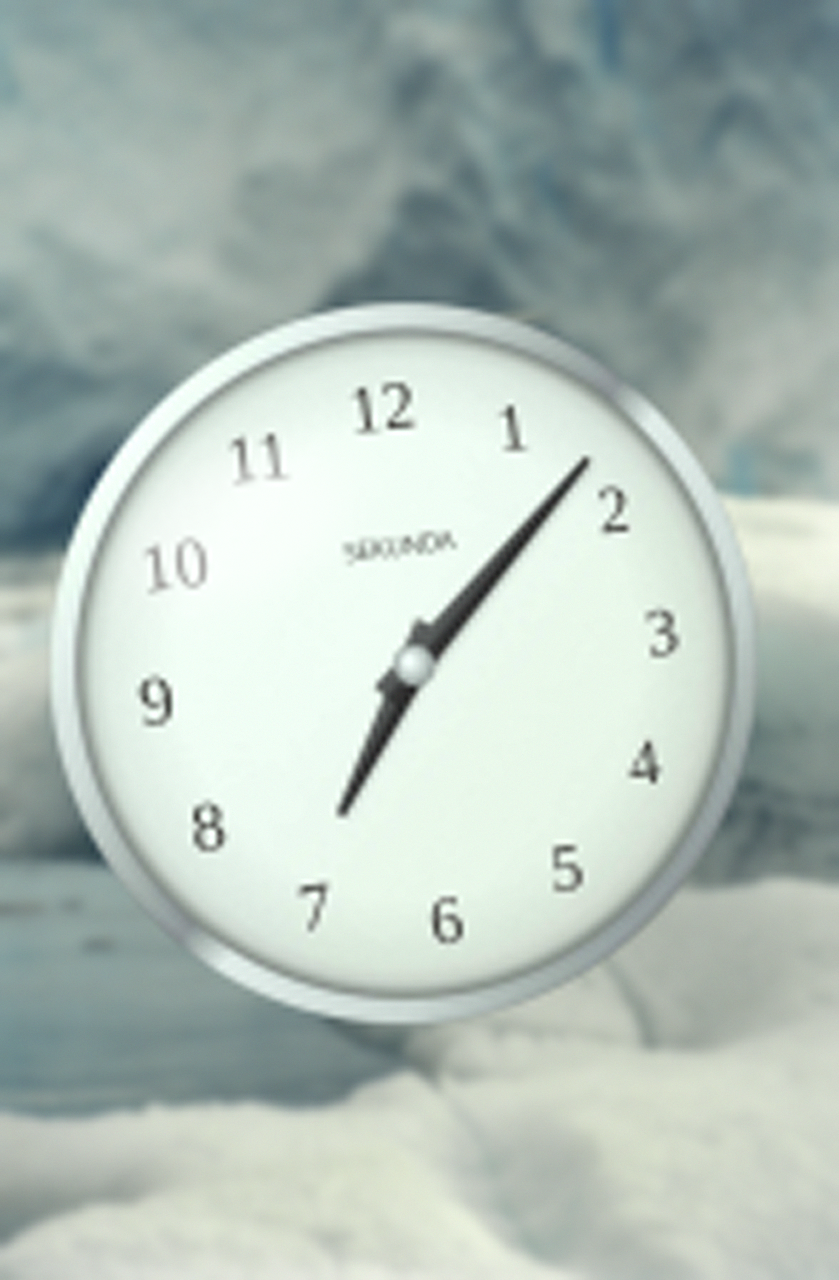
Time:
{"hour": 7, "minute": 8}
